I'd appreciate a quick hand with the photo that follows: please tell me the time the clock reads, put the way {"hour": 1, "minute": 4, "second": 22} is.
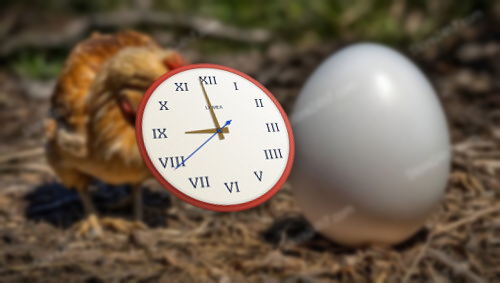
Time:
{"hour": 8, "minute": 58, "second": 39}
